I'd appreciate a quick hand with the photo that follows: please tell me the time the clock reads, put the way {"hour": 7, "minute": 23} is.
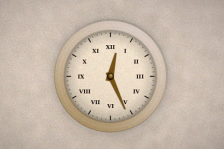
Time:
{"hour": 12, "minute": 26}
